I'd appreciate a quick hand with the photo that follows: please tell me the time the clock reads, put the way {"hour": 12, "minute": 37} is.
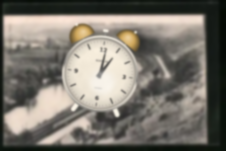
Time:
{"hour": 1, "minute": 1}
